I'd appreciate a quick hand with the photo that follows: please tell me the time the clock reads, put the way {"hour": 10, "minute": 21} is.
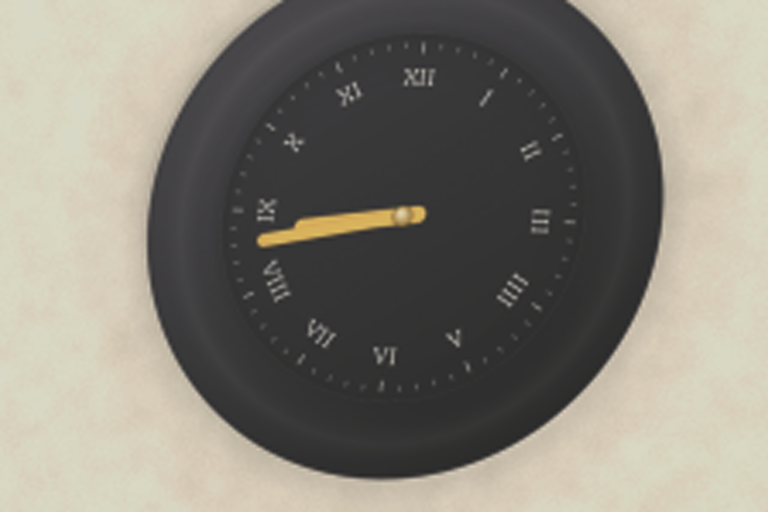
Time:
{"hour": 8, "minute": 43}
